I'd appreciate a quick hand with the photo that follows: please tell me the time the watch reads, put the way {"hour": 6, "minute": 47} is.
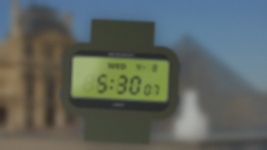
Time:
{"hour": 5, "minute": 30}
